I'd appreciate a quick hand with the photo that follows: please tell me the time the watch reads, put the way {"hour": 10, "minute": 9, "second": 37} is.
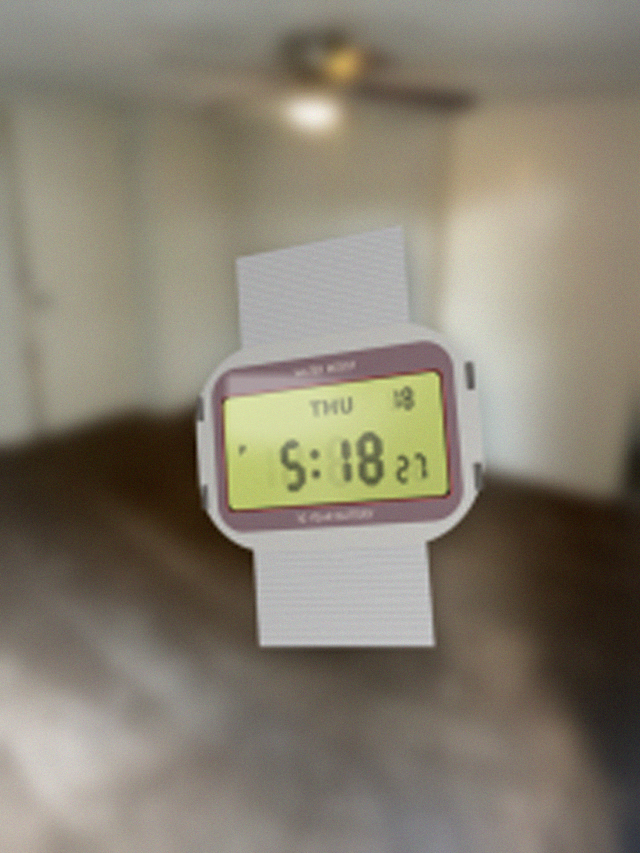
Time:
{"hour": 5, "minute": 18, "second": 27}
